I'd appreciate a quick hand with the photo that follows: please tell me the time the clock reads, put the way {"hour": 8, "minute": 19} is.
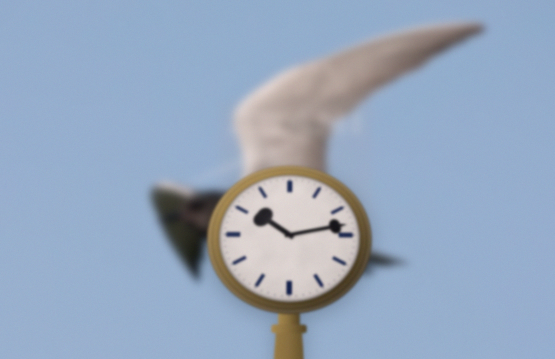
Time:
{"hour": 10, "minute": 13}
